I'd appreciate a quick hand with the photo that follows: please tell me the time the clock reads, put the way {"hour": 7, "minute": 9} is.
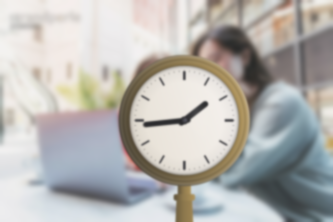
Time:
{"hour": 1, "minute": 44}
